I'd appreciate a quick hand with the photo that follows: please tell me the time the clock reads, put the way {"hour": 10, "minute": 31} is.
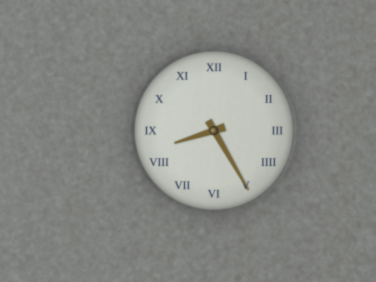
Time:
{"hour": 8, "minute": 25}
